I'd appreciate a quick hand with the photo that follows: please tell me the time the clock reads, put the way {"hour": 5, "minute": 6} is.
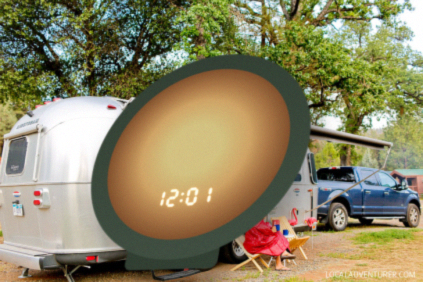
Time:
{"hour": 12, "minute": 1}
